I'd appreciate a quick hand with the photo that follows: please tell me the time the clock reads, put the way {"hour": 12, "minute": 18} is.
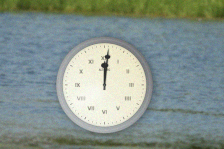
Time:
{"hour": 12, "minute": 1}
